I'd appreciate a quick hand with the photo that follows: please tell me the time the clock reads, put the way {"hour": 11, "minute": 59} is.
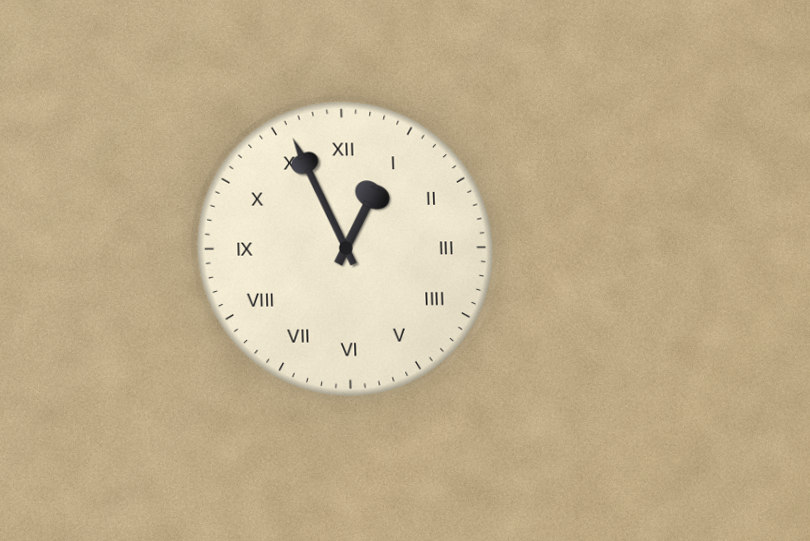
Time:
{"hour": 12, "minute": 56}
